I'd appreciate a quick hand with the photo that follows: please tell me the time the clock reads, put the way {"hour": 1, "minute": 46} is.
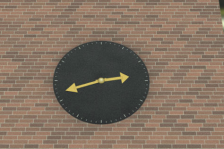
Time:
{"hour": 2, "minute": 42}
